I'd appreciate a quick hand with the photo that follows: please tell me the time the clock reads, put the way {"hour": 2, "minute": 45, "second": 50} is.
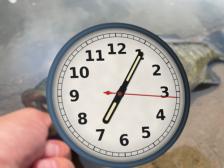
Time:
{"hour": 7, "minute": 5, "second": 16}
